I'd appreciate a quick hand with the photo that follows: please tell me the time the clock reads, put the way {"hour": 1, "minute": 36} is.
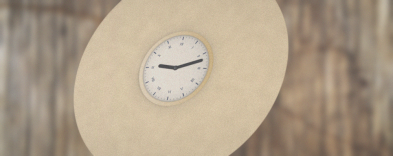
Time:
{"hour": 9, "minute": 12}
